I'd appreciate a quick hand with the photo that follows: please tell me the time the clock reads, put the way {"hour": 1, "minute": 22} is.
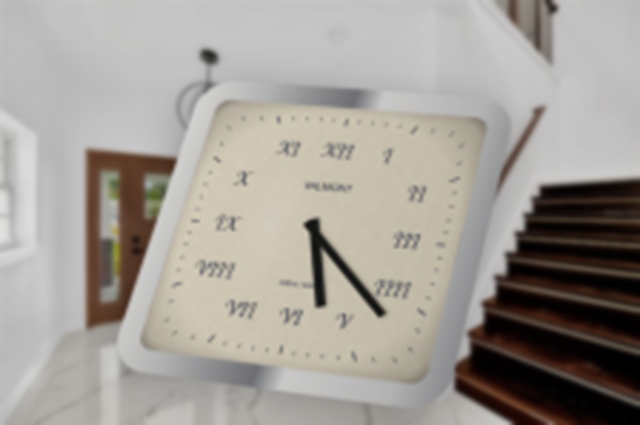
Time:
{"hour": 5, "minute": 22}
